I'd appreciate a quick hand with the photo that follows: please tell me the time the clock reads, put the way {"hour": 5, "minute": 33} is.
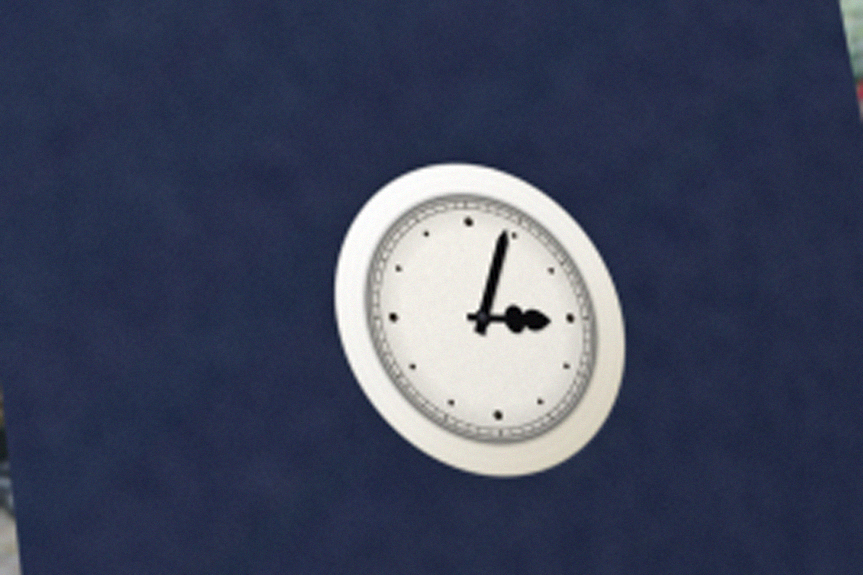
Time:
{"hour": 3, "minute": 4}
